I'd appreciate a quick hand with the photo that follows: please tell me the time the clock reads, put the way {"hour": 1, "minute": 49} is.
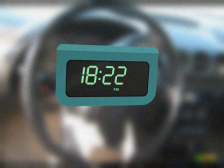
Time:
{"hour": 18, "minute": 22}
